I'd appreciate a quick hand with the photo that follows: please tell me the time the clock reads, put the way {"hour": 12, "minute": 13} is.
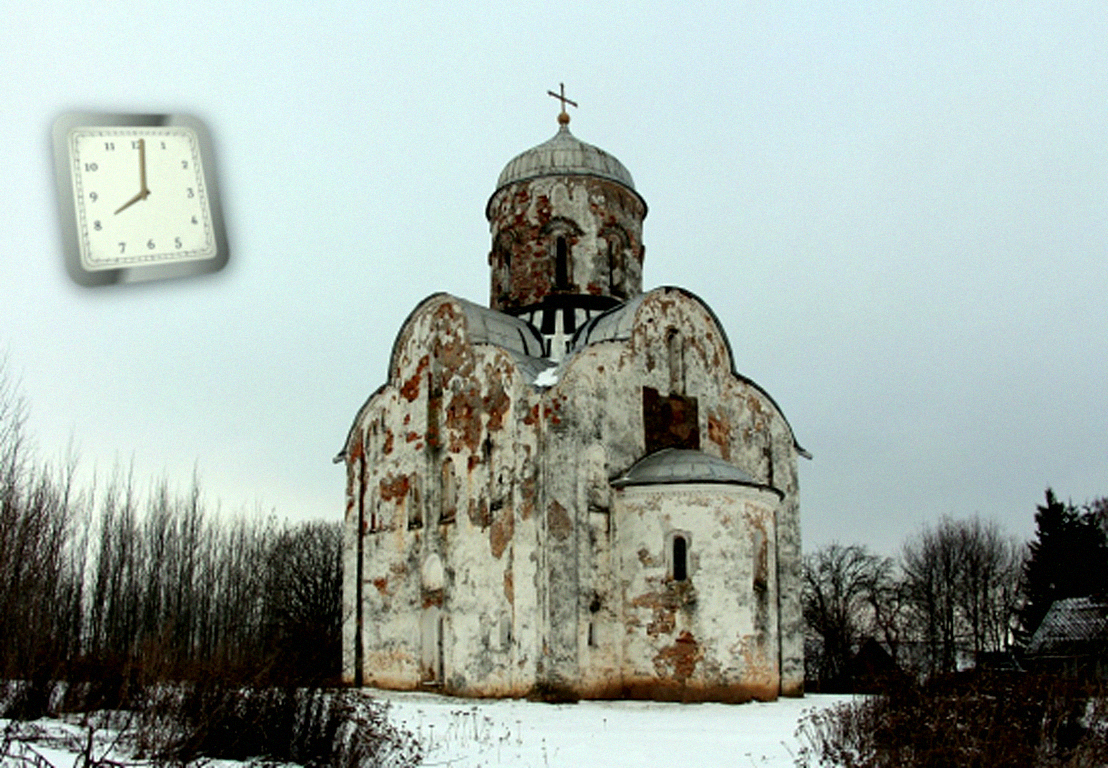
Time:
{"hour": 8, "minute": 1}
